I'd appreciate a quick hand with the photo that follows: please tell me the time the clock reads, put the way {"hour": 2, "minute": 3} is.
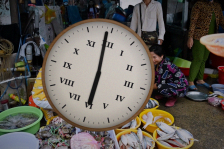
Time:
{"hour": 5, "minute": 59}
